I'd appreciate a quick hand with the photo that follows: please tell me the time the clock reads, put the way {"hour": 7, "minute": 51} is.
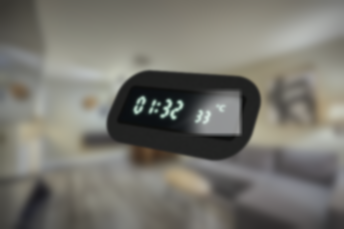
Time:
{"hour": 1, "minute": 32}
